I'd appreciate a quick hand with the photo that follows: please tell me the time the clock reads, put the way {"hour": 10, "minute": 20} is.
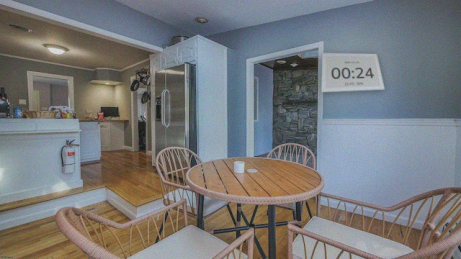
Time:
{"hour": 0, "minute": 24}
